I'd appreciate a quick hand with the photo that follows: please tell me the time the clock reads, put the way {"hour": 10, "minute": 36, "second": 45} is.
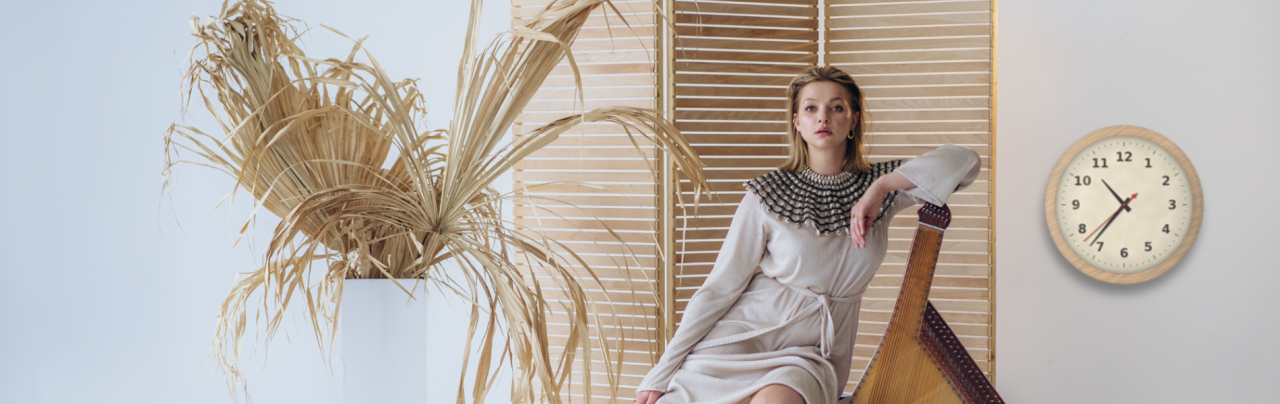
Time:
{"hour": 10, "minute": 36, "second": 38}
